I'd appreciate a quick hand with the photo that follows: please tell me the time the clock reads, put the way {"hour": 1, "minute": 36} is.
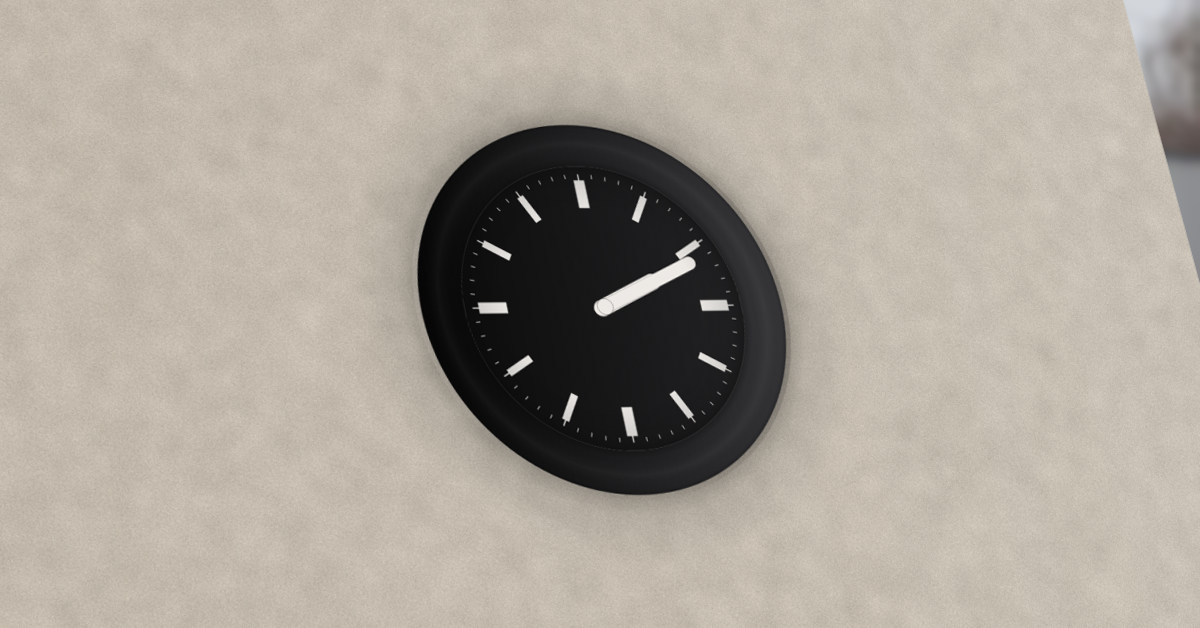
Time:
{"hour": 2, "minute": 11}
